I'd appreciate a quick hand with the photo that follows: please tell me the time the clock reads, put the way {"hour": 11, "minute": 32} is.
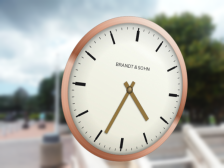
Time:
{"hour": 4, "minute": 34}
